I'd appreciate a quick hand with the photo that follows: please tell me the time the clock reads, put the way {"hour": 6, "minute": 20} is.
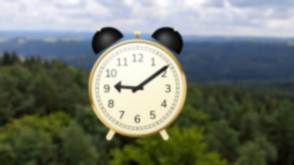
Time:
{"hour": 9, "minute": 9}
